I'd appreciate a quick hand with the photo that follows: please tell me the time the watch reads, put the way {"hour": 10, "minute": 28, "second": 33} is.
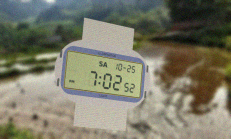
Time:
{"hour": 7, "minute": 2, "second": 52}
